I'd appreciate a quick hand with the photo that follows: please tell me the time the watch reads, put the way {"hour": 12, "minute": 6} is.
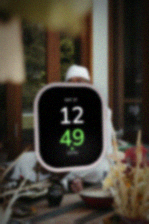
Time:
{"hour": 12, "minute": 49}
